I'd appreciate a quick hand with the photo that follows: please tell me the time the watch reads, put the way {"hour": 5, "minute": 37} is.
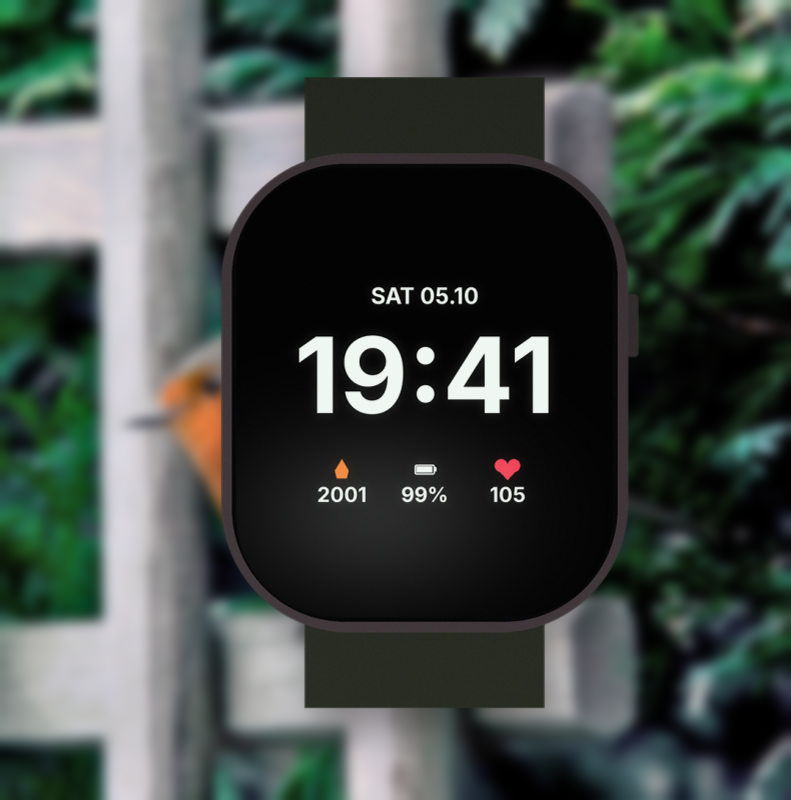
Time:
{"hour": 19, "minute": 41}
